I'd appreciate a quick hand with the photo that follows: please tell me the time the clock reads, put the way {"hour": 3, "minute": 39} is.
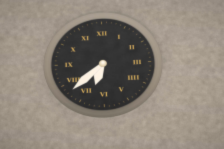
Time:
{"hour": 6, "minute": 38}
